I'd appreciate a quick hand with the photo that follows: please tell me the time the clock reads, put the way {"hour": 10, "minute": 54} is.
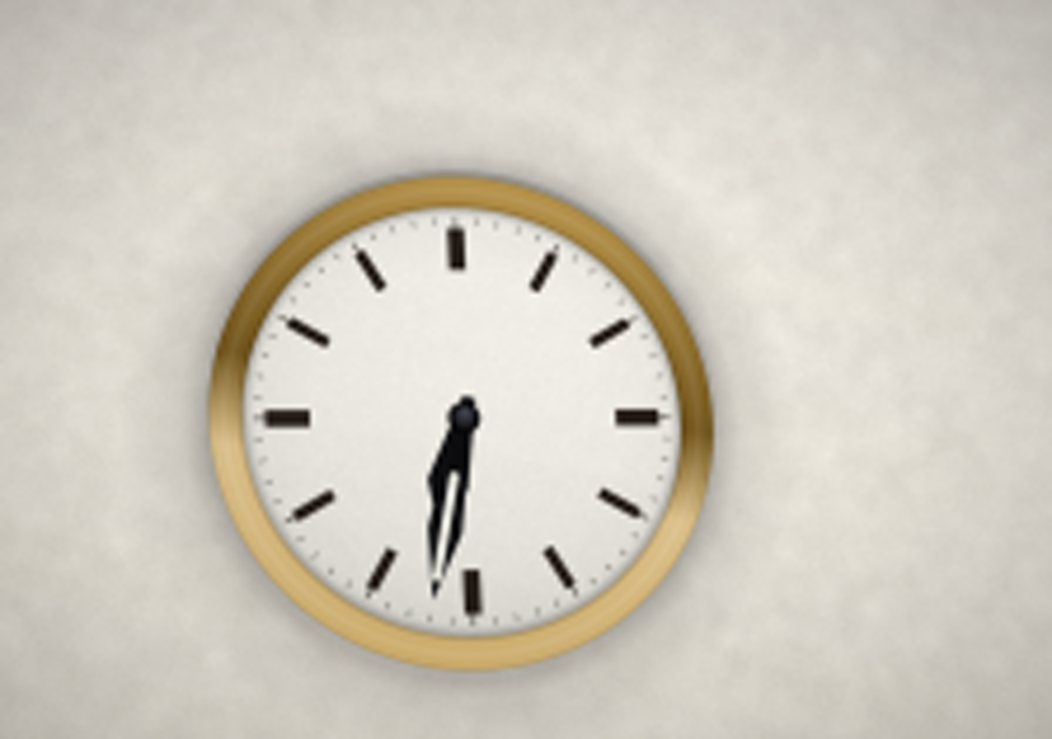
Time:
{"hour": 6, "minute": 32}
